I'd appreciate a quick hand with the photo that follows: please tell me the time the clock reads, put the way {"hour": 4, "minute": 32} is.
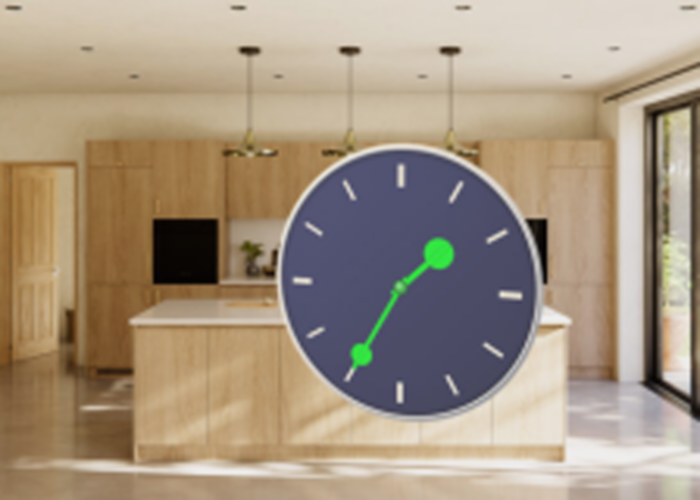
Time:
{"hour": 1, "minute": 35}
